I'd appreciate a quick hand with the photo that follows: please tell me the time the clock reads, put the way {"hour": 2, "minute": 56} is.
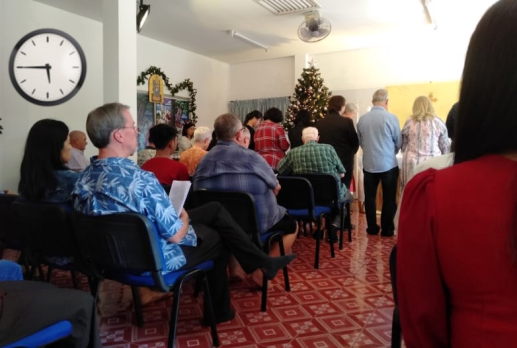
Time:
{"hour": 5, "minute": 45}
